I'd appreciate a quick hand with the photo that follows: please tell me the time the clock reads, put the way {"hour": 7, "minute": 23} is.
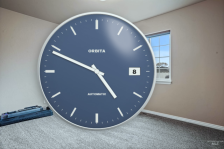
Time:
{"hour": 4, "minute": 49}
